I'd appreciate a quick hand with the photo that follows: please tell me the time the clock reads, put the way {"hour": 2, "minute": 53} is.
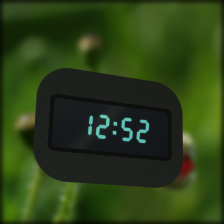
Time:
{"hour": 12, "minute": 52}
